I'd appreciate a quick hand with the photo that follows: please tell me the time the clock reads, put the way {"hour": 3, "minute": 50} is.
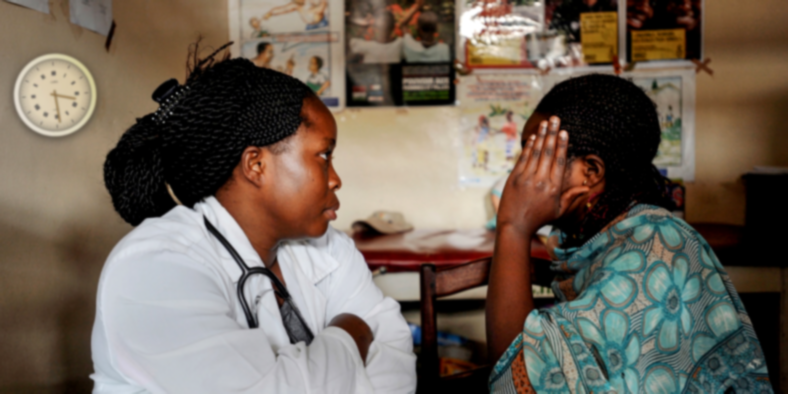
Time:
{"hour": 3, "minute": 29}
